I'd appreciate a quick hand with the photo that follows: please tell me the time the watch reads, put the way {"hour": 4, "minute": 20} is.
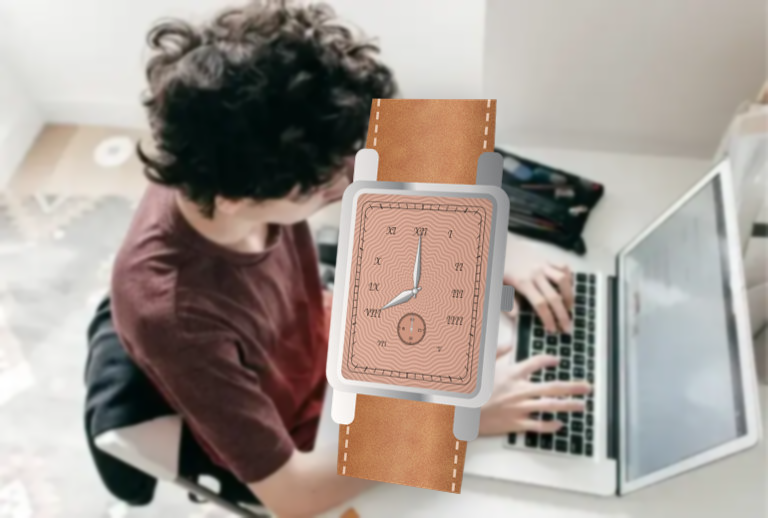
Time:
{"hour": 8, "minute": 0}
